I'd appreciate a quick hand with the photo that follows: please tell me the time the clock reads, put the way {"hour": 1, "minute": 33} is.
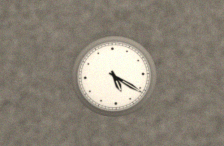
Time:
{"hour": 5, "minute": 21}
